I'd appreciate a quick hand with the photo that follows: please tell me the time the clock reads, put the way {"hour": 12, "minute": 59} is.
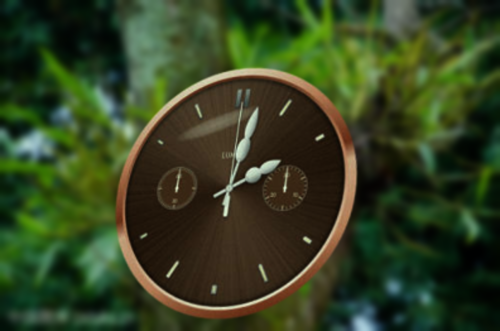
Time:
{"hour": 2, "minute": 2}
